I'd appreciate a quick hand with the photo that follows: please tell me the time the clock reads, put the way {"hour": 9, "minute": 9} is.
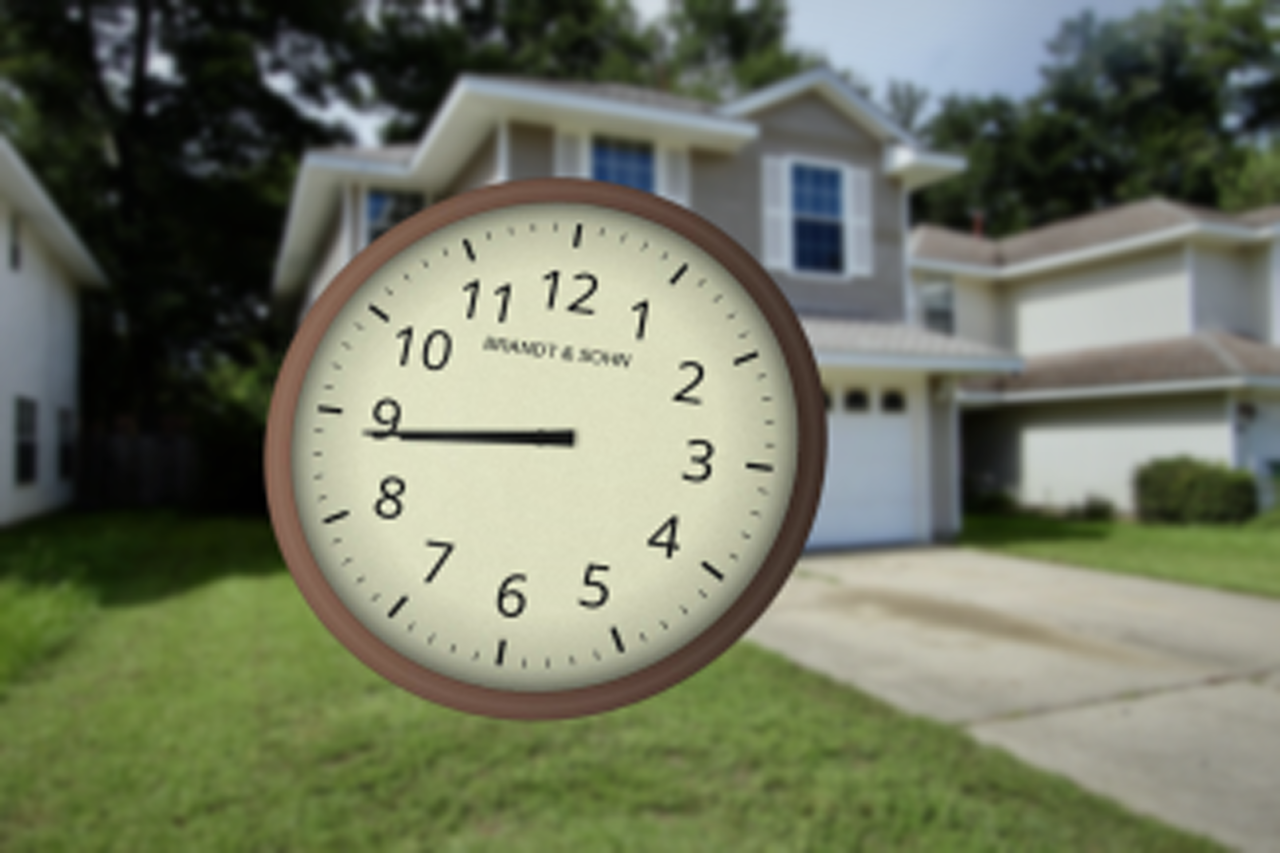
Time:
{"hour": 8, "minute": 44}
